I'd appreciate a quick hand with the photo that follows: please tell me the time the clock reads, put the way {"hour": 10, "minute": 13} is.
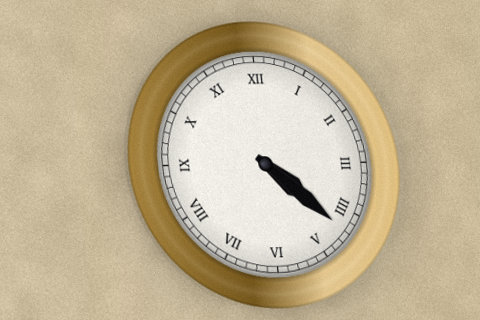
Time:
{"hour": 4, "minute": 22}
